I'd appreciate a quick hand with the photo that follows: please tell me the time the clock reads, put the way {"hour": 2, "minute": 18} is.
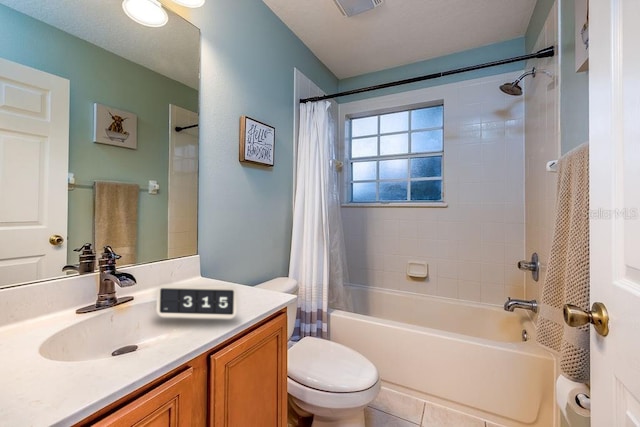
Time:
{"hour": 3, "minute": 15}
